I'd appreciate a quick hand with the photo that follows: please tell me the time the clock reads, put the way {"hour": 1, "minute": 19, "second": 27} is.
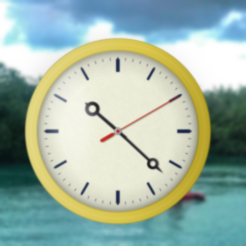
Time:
{"hour": 10, "minute": 22, "second": 10}
